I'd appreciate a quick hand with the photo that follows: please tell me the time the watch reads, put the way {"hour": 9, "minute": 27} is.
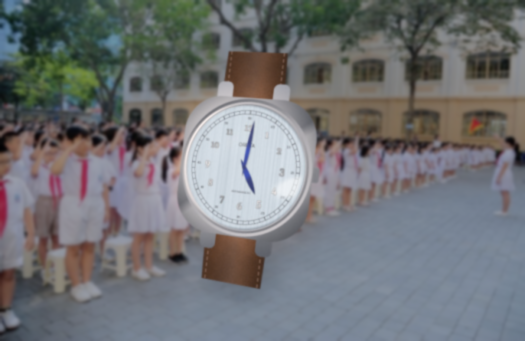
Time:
{"hour": 5, "minute": 1}
